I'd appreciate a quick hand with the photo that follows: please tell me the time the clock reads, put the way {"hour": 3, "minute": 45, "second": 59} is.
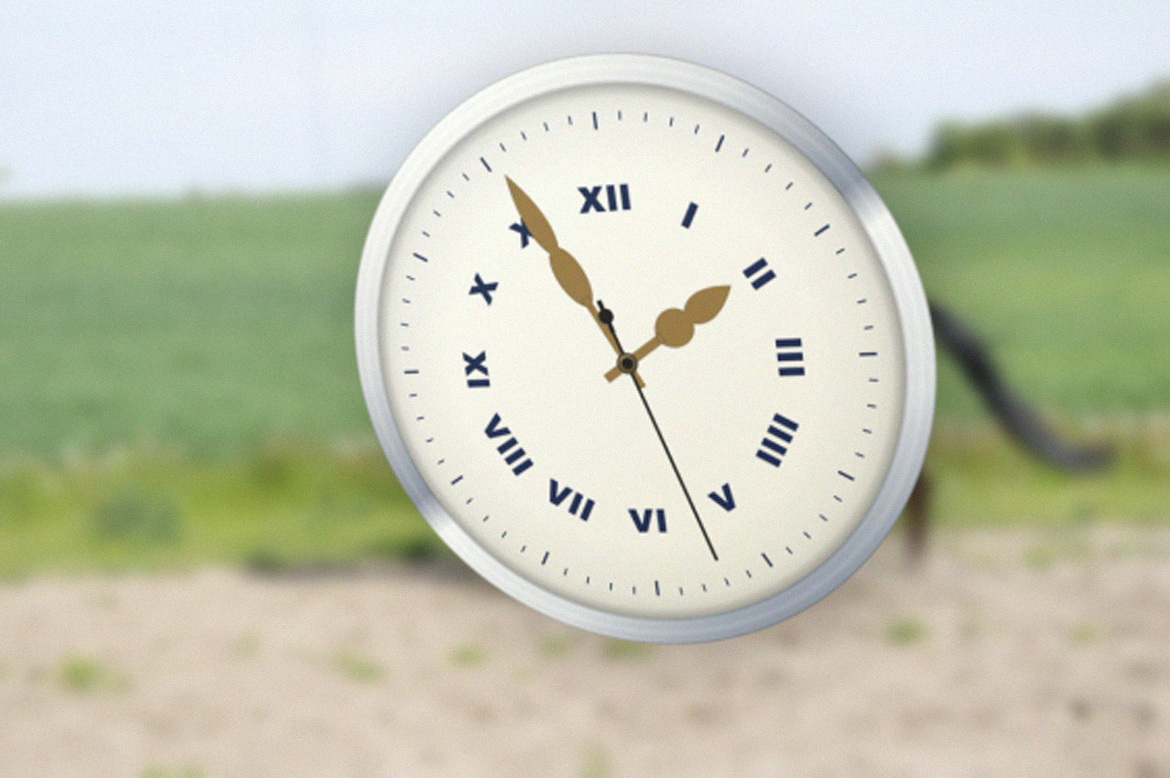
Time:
{"hour": 1, "minute": 55, "second": 27}
